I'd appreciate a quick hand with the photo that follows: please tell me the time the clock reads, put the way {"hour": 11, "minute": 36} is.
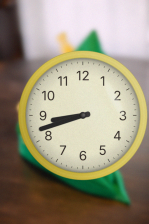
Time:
{"hour": 8, "minute": 42}
